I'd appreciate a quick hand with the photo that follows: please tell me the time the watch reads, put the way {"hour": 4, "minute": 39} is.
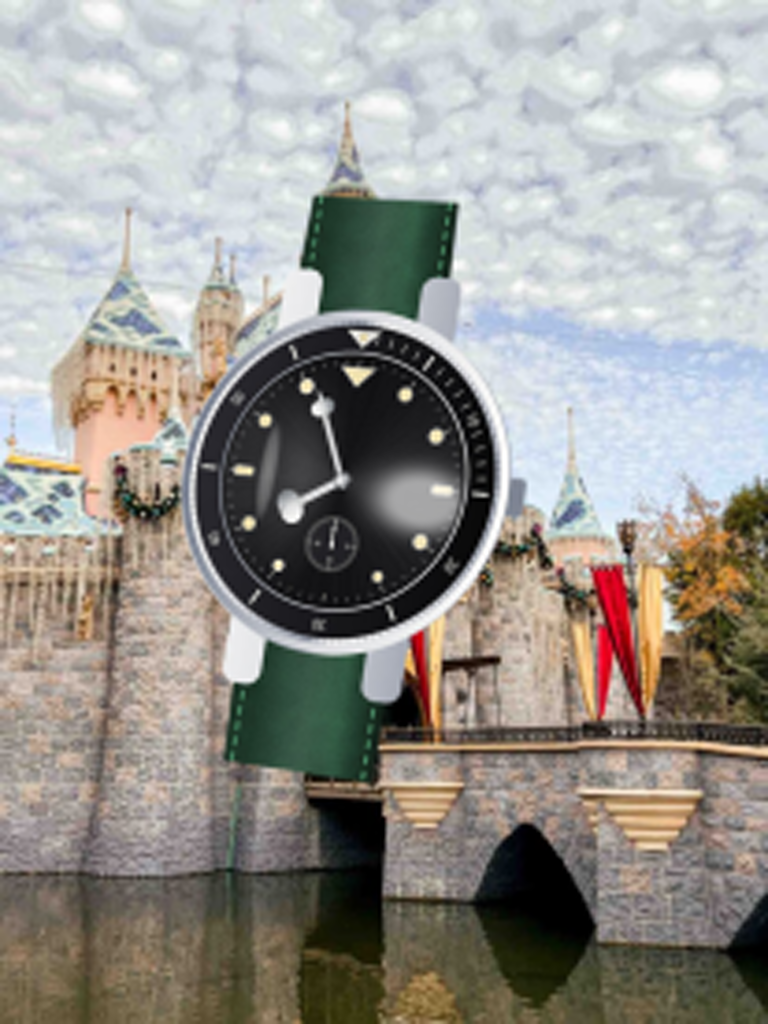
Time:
{"hour": 7, "minute": 56}
